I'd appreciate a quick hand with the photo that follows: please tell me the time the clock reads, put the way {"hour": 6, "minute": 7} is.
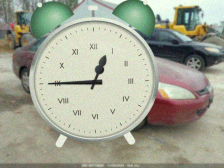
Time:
{"hour": 12, "minute": 45}
